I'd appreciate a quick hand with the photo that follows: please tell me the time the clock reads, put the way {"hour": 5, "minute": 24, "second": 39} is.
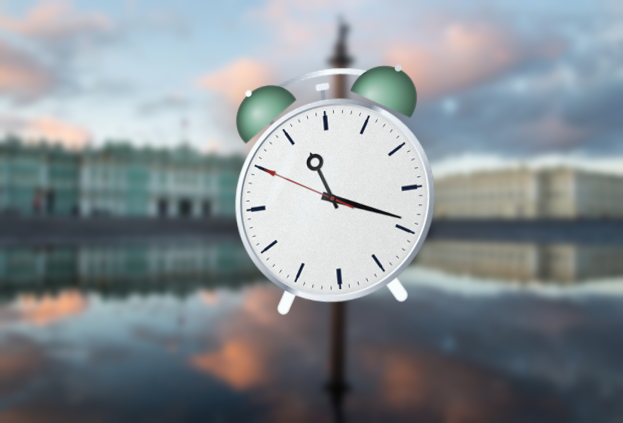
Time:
{"hour": 11, "minute": 18, "second": 50}
